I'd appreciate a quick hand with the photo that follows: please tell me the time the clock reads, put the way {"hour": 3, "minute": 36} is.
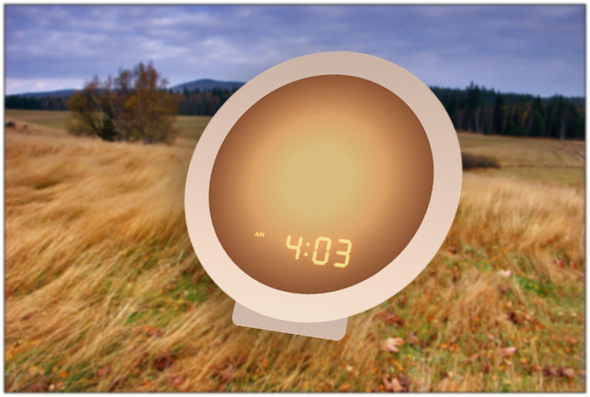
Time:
{"hour": 4, "minute": 3}
